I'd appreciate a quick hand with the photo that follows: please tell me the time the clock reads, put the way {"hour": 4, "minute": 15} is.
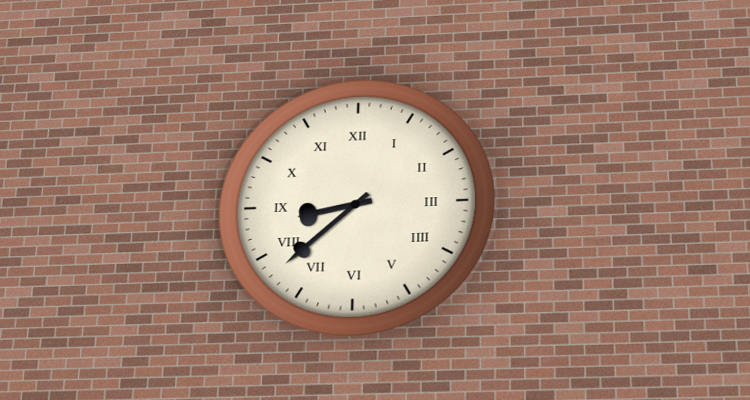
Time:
{"hour": 8, "minute": 38}
